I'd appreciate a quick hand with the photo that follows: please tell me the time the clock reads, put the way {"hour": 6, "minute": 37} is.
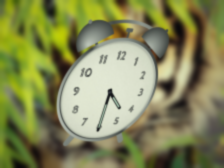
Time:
{"hour": 4, "minute": 30}
